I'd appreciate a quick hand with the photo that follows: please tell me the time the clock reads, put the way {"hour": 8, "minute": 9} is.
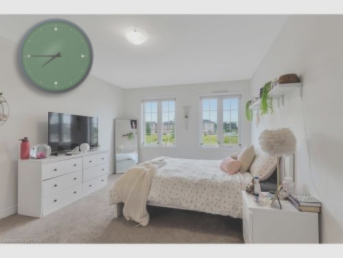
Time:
{"hour": 7, "minute": 45}
